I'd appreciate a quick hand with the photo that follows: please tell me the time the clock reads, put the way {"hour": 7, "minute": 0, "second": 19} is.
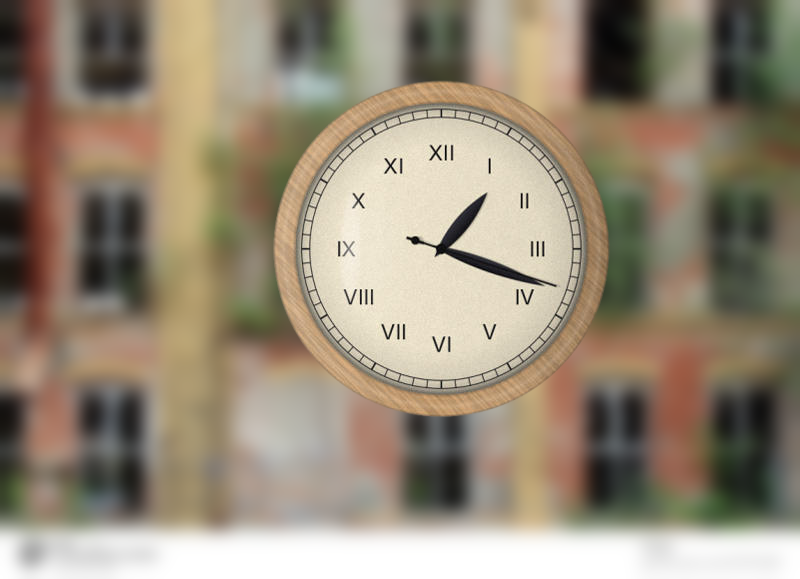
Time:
{"hour": 1, "minute": 18, "second": 18}
